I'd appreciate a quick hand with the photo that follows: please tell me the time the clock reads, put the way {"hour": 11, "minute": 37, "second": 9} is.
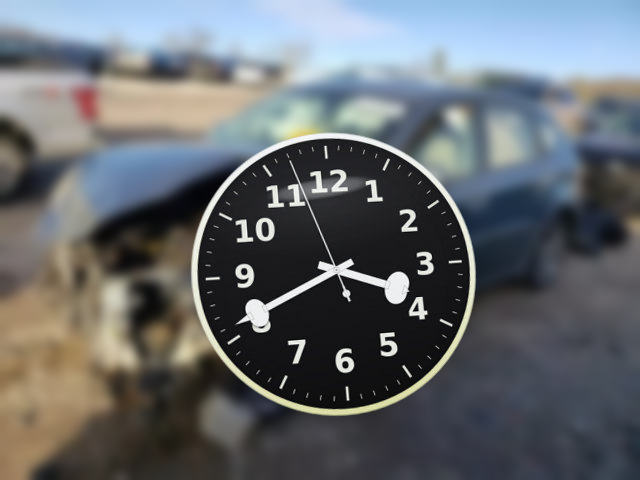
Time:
{"hour": 3, "minute": 40, "second": 57}
